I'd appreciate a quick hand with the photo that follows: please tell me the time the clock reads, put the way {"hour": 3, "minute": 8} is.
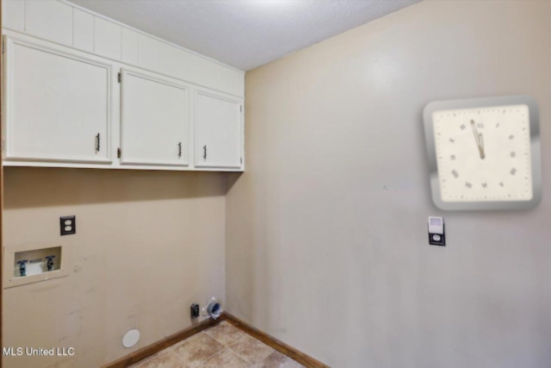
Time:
{"hour": 11, "minute": 58}
